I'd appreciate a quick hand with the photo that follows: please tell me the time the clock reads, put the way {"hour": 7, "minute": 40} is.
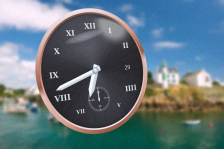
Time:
{"hour": 6, "minute": 42}
